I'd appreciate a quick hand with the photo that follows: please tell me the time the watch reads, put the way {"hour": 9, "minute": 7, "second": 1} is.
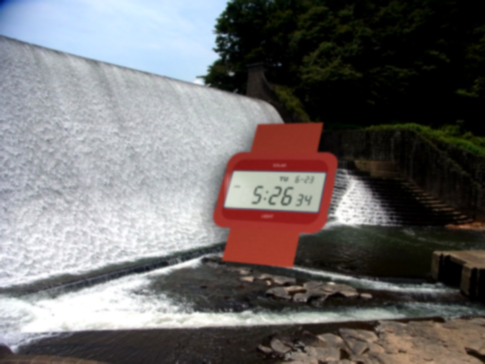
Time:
{"hour": 5, "minute": 26, "second": 34}
